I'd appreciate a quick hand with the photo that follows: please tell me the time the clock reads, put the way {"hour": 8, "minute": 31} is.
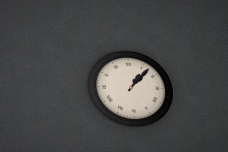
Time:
{"hour": 1, "minute": 7}
